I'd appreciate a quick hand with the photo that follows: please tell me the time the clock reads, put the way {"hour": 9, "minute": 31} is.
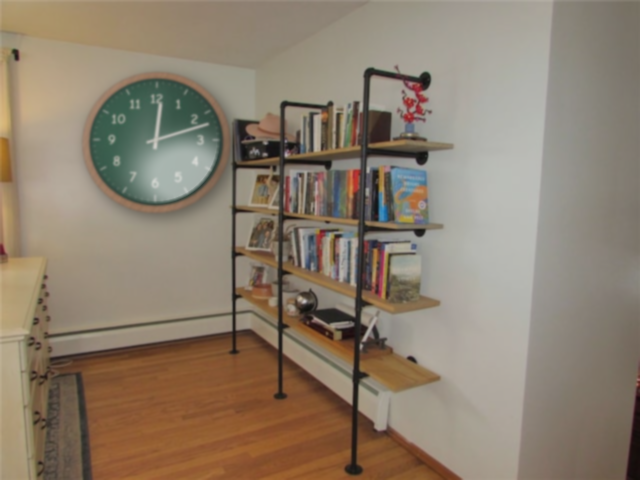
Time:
{"hour": 12, "minute": 12}
